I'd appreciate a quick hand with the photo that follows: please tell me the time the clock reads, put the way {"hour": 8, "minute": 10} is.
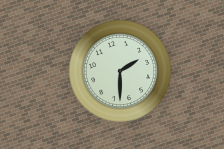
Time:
{"hour": 2, "minute": 33}
